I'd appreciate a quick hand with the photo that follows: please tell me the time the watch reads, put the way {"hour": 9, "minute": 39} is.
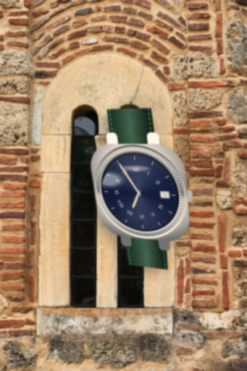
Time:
{"hour": 6, "minute": 55}
